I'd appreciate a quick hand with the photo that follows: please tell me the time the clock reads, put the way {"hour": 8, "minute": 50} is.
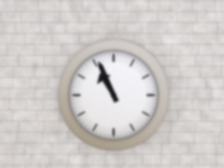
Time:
{"hour": 10, "minute": 56}
